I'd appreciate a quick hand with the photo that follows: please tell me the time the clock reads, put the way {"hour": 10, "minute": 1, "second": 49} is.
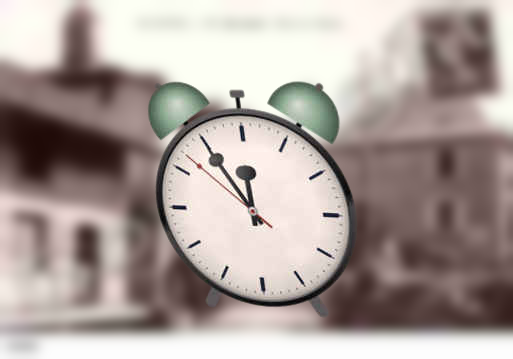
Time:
{"hour": 11, "minute": 54, "second": 52}
